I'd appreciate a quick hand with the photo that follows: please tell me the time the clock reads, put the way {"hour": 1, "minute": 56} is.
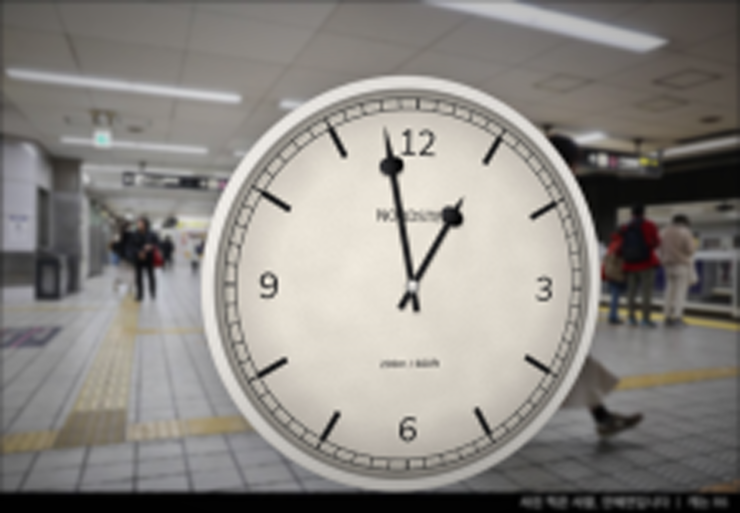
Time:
{"hour": 12, "minute": 58}
